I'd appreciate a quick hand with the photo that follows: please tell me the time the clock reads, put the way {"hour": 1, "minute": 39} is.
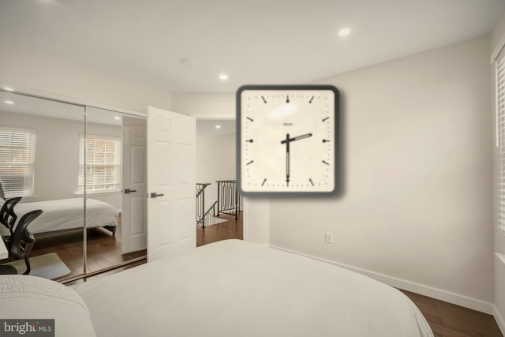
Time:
{"hour": 2, "minute": 30}
